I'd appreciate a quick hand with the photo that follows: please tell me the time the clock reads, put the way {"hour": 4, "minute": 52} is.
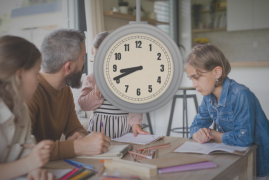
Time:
{"hour": 8, "minute": 41}
